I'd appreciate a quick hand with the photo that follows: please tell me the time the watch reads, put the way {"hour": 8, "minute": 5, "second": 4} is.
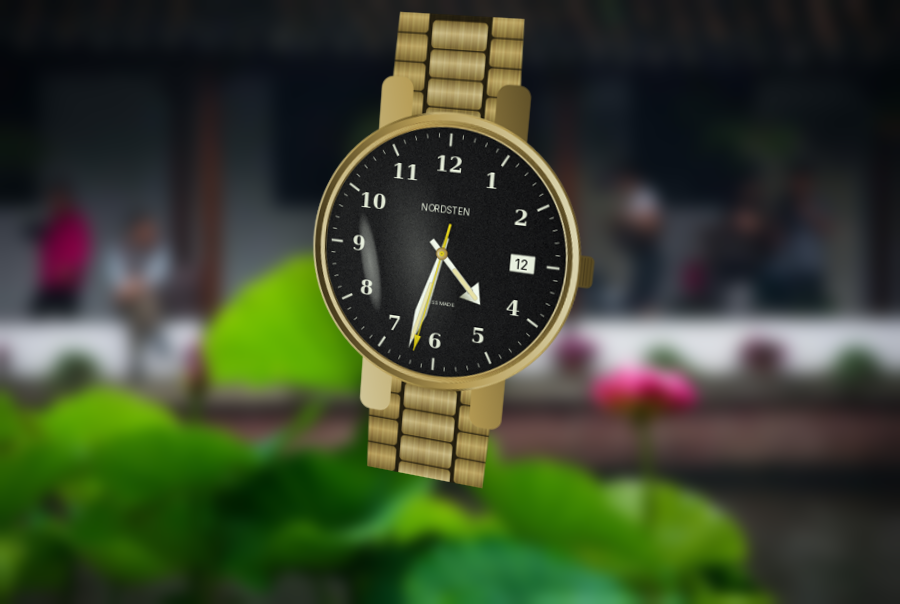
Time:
{"hour": 4, "minute": 32, "second": 32}
